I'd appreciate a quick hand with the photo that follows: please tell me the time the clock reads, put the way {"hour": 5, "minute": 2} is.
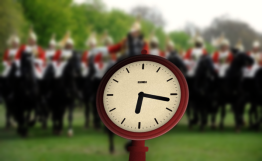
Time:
{"hour": 6, "minute": 17}
